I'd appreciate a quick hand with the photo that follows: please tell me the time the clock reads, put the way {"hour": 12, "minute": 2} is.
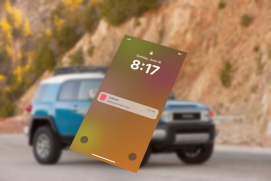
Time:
{"hour": 8, "minute": 17}
